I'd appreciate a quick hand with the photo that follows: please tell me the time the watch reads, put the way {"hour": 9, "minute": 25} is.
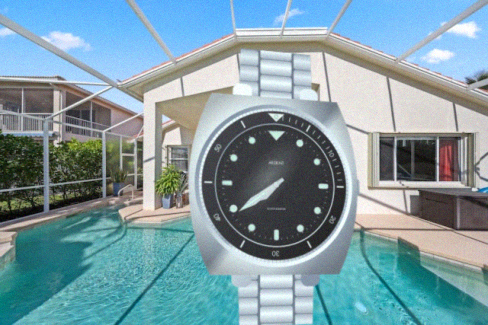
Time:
{"hour": 7, "minute": 39}
